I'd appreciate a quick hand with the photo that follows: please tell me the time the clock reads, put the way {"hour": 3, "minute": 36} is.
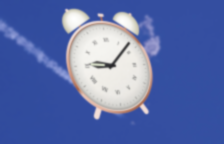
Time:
{"hour": 9, "minute": 8}
